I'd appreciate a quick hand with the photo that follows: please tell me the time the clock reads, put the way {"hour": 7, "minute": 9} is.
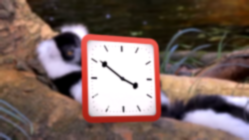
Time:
{"hour": 3, "minute": 51}
